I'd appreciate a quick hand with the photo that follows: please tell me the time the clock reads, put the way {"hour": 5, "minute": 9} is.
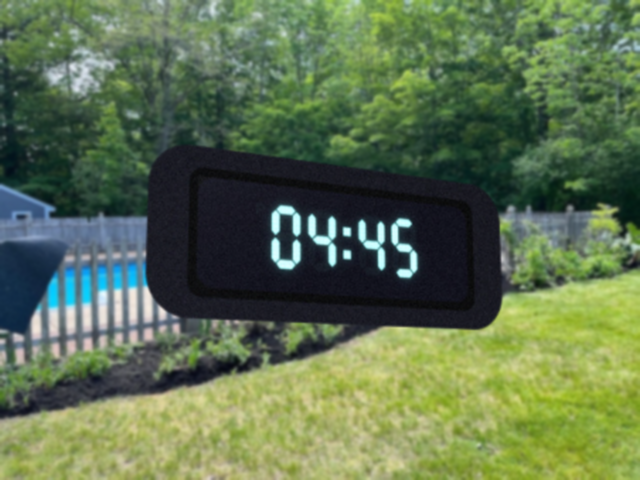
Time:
{"hour": 4, "minute": 45}
